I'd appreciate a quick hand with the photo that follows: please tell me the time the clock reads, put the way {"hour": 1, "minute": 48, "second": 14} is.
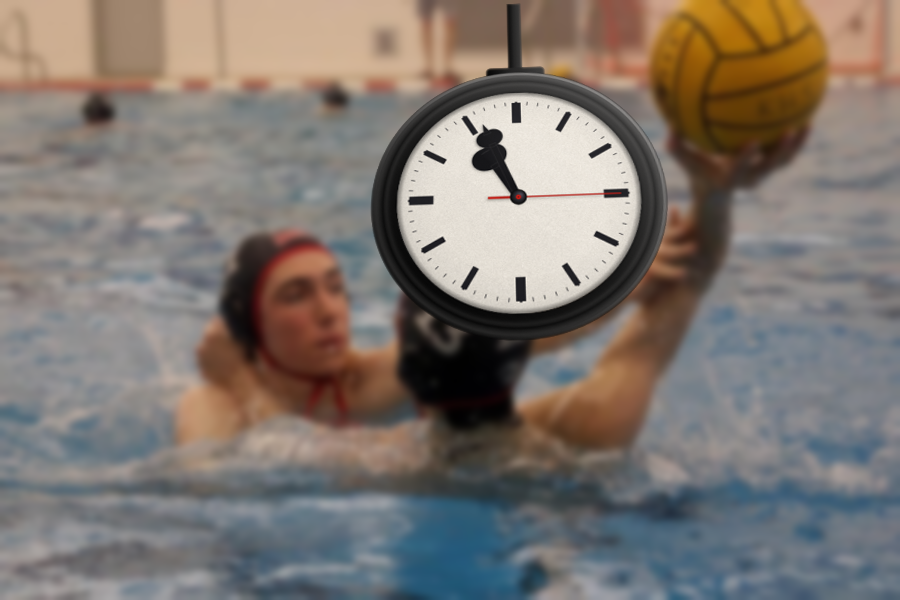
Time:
{"hour": 10, "minute": 56, "second": 15}
